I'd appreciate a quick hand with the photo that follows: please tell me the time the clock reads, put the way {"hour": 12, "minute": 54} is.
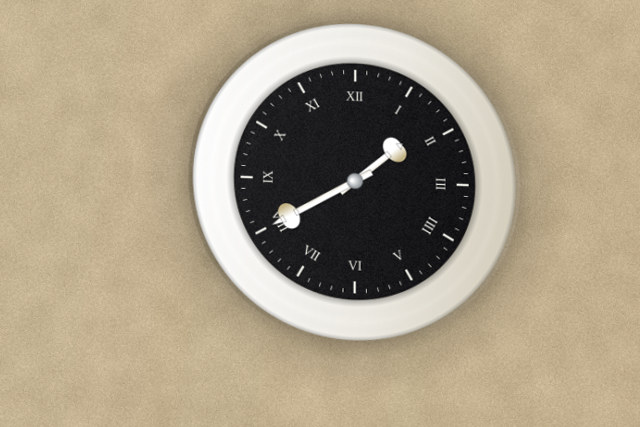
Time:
{"hour": 1, "minute": 40}
